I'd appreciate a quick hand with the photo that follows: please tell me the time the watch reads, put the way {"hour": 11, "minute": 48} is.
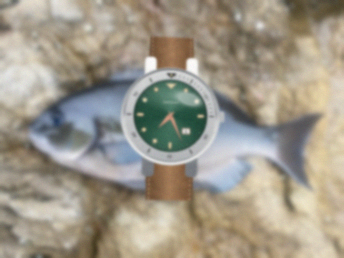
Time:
{"hour": 7, "minute": 26}
